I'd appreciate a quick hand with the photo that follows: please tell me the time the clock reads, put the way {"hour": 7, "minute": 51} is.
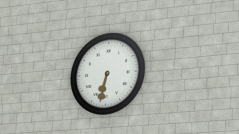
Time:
{"hour": 6, "minute": 32}
